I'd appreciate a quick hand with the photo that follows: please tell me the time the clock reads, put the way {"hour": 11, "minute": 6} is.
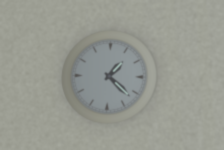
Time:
{"hour": 1, "minute": 22}
